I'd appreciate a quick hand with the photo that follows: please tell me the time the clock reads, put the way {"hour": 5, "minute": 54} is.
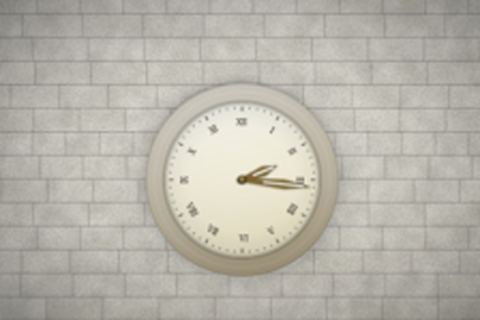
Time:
{"hour": 2, "minute": 16}
